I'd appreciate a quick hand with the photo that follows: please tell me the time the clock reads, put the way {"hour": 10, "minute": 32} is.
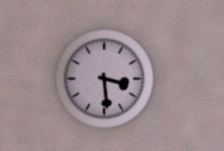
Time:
{"hour": 3, "minute": 29}
